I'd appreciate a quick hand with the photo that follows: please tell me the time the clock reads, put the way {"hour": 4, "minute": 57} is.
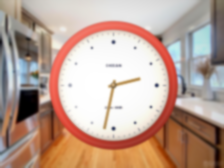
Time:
{"hour": 2, "minute": 32}
